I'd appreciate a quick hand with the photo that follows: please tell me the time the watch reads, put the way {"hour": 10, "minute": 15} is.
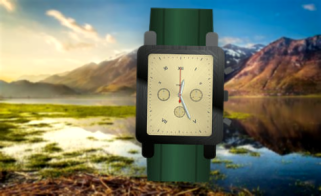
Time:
{"hour": 12, "minute": 26}
